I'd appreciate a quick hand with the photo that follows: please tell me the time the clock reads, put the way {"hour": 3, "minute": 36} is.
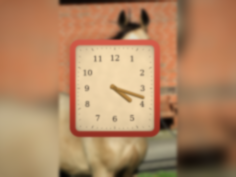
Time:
{"hour": 4, "minute": 18}
